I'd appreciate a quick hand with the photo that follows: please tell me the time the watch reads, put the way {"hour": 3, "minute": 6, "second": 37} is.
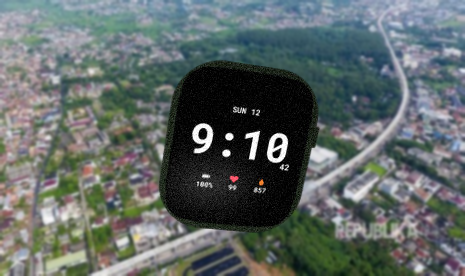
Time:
{"hour": 9, "minute": 10, "second": 42}
